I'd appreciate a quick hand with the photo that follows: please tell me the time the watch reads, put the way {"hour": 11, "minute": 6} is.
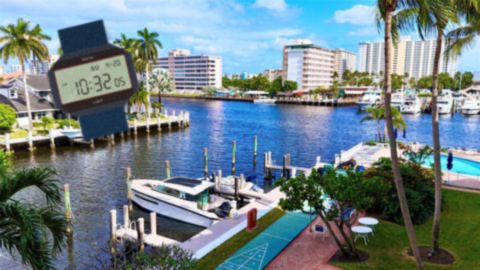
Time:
{"hour": 10, "minute": 32}
